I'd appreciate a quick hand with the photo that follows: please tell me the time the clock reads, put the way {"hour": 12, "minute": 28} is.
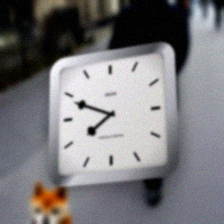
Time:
{"hour": 7, "minute": 49}
